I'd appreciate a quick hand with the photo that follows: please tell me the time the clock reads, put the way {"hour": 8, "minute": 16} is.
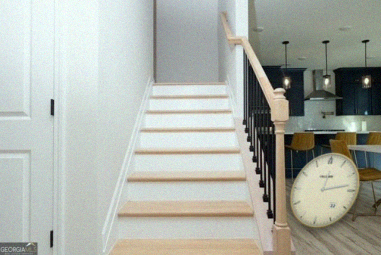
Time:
{"hour": 12, "minute": 13}
